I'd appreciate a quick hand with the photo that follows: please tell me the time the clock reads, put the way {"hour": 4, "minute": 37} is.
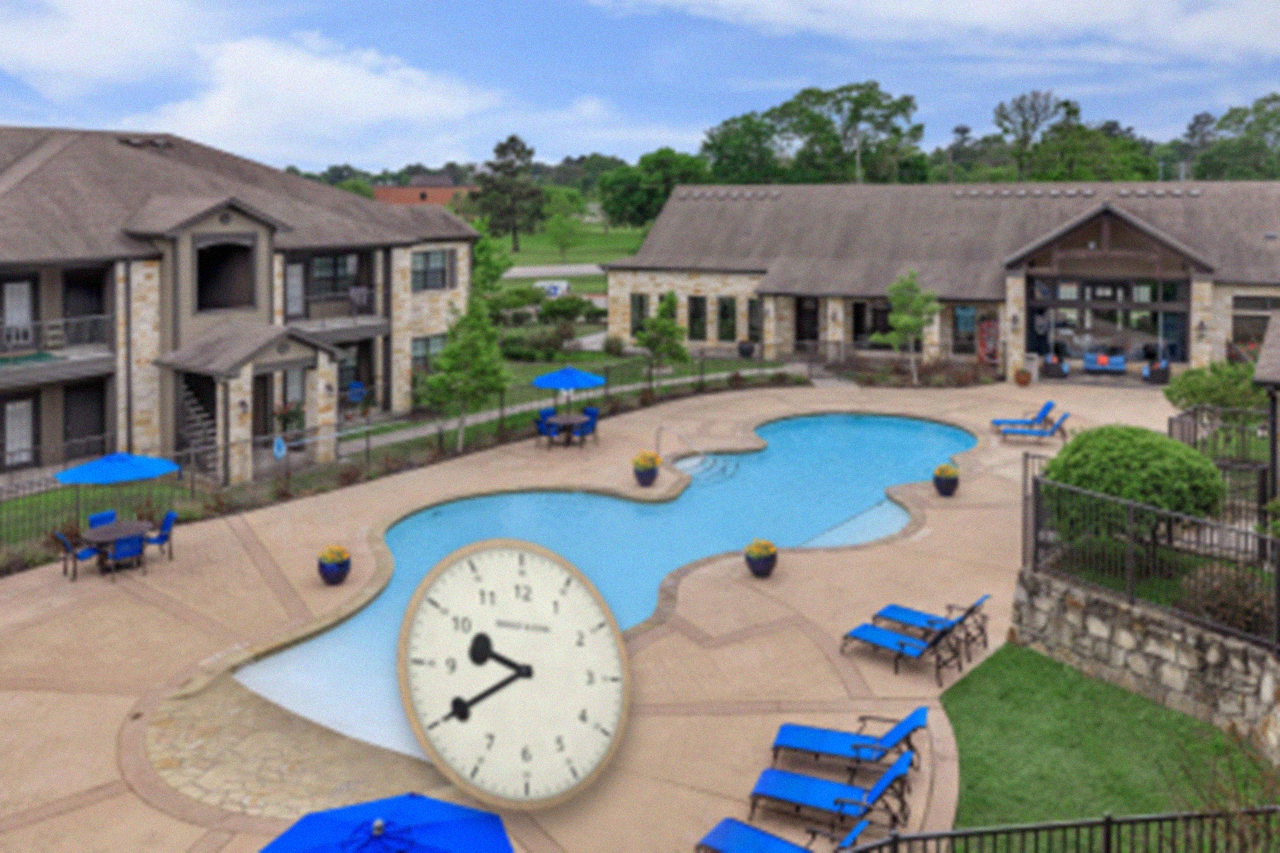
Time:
{"hour": 9, "minute": 40}
